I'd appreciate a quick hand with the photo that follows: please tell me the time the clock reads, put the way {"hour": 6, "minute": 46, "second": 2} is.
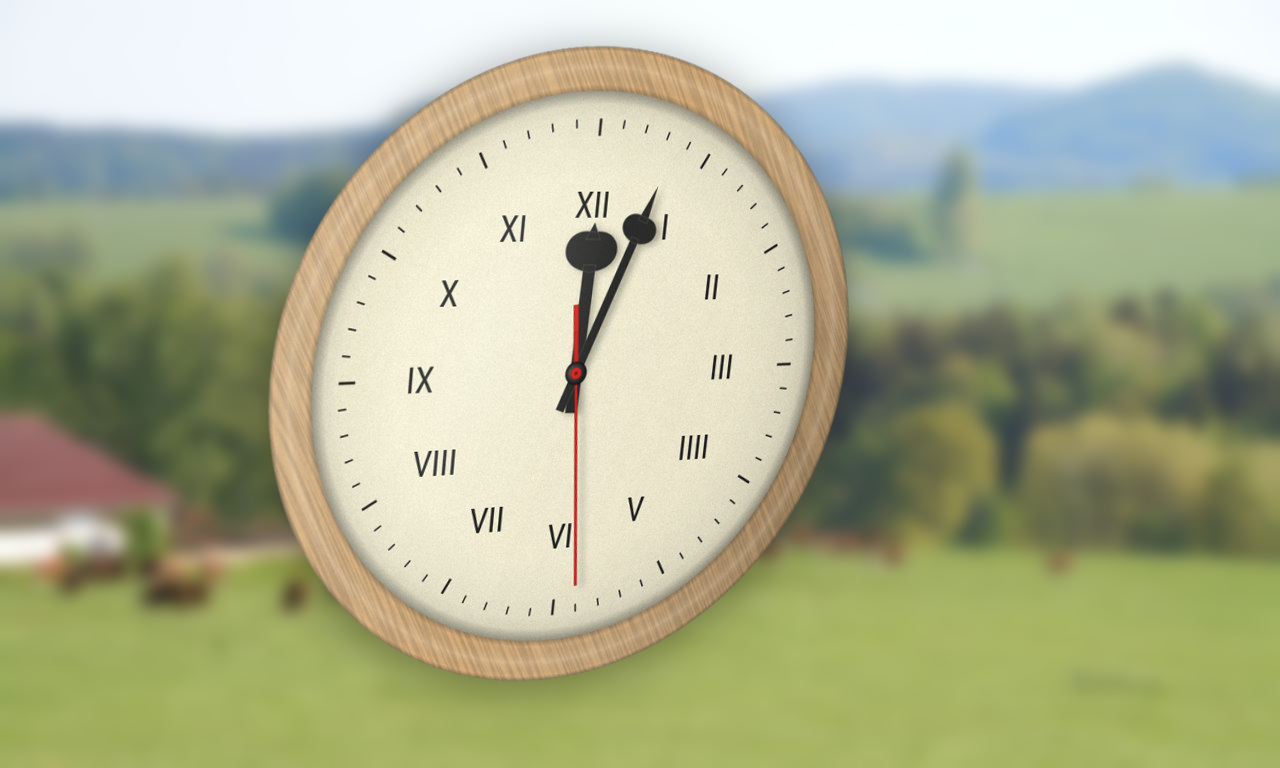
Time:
{"hour": 12, "minute": 3, "second": 29}
